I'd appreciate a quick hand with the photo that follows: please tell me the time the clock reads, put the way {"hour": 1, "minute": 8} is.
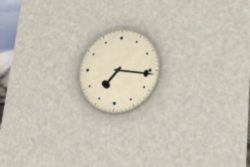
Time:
{"hour": 7, "minute": 16}
